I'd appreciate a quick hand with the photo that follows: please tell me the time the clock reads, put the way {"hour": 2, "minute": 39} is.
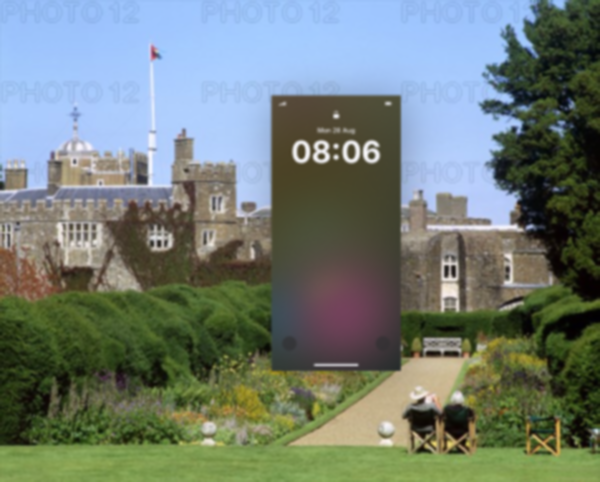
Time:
{"hour": 8, "minute": 6}
